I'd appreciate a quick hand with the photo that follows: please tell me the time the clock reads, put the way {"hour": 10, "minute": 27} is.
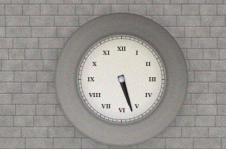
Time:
{"hour": 5, "minute": 27}
